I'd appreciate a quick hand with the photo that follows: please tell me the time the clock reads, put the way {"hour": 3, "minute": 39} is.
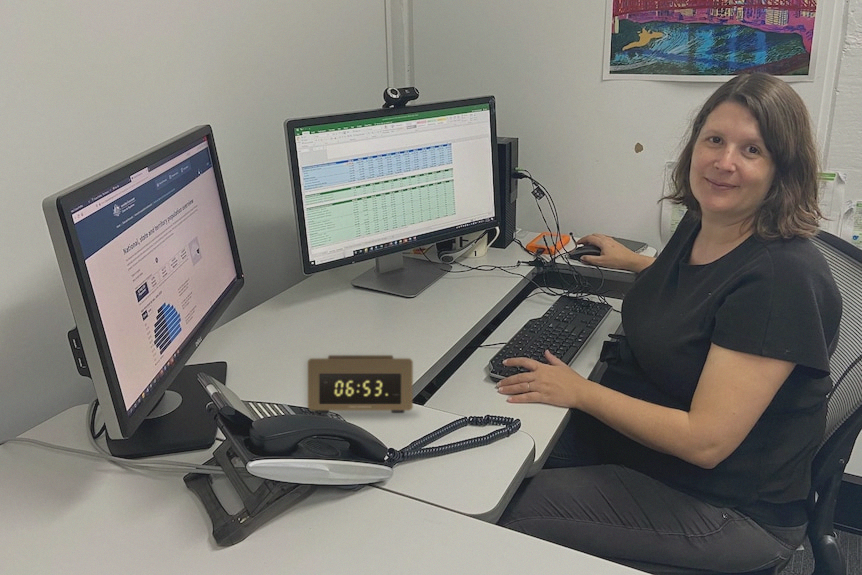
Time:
{"hour": 6, "minute": 53}
